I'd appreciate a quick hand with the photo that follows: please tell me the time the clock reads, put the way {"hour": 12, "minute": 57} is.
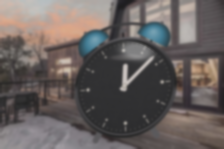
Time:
{"hour": 12, "minute": 8}
